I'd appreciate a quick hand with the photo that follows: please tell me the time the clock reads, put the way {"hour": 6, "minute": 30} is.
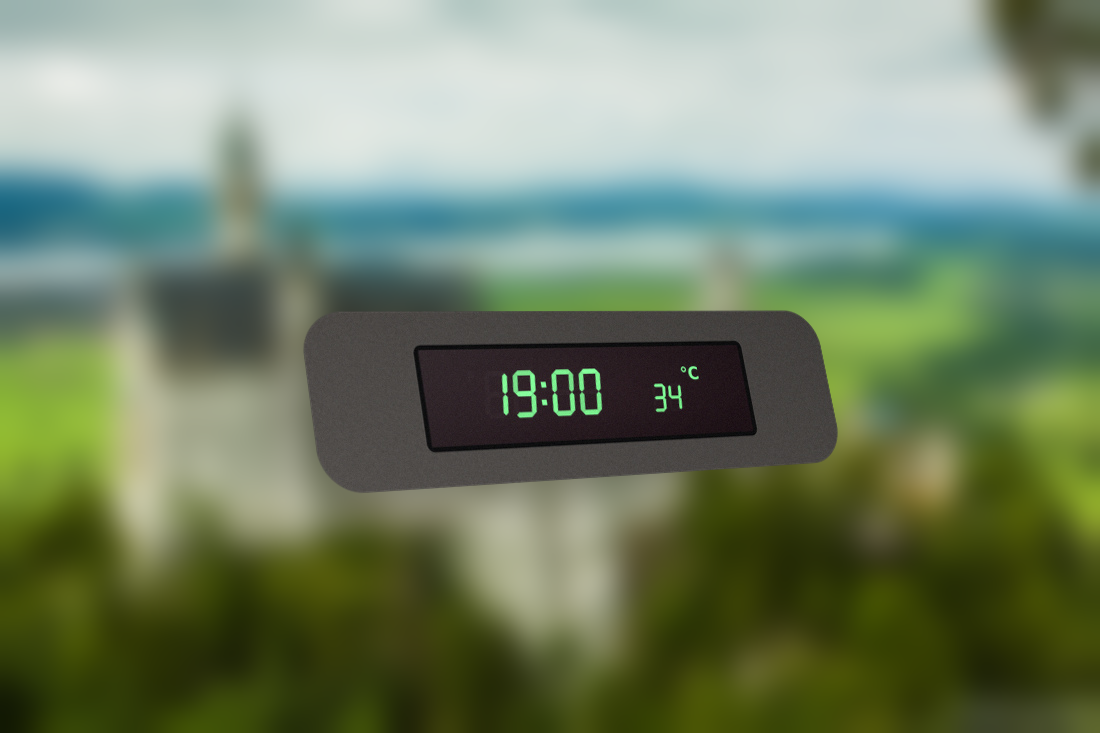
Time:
{"hour": 19, "minute": 0}
